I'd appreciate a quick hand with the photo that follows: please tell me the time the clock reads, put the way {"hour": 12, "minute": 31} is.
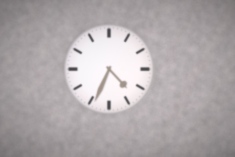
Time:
{"hour": 4, "minute": 34}
